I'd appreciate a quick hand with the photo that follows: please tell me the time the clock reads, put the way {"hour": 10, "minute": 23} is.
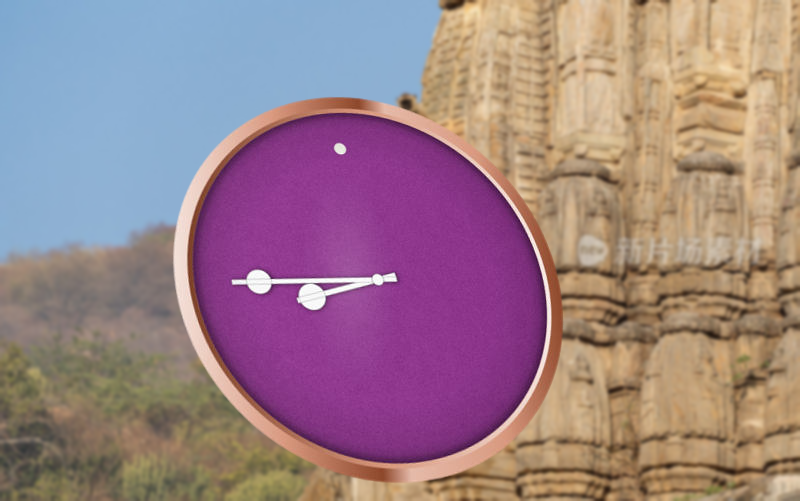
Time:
{"hour": 8, "minute": 46}
